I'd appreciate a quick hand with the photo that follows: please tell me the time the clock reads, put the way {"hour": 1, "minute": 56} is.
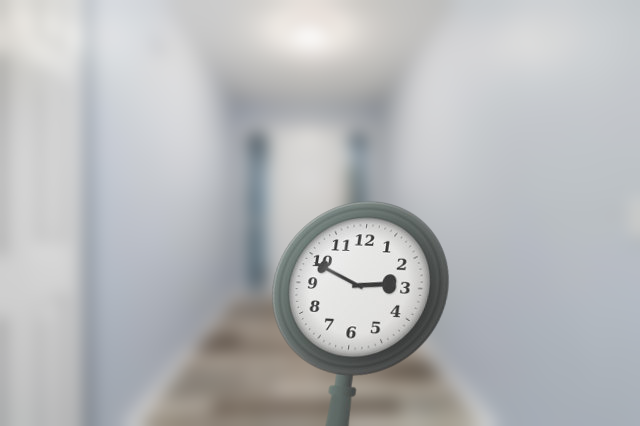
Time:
{"hour": 2, "minute": 49}
